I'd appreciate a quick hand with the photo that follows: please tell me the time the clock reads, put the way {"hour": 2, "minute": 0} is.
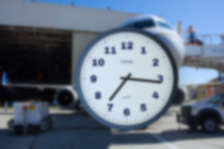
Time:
{"hour": 7, "minute": 16}
